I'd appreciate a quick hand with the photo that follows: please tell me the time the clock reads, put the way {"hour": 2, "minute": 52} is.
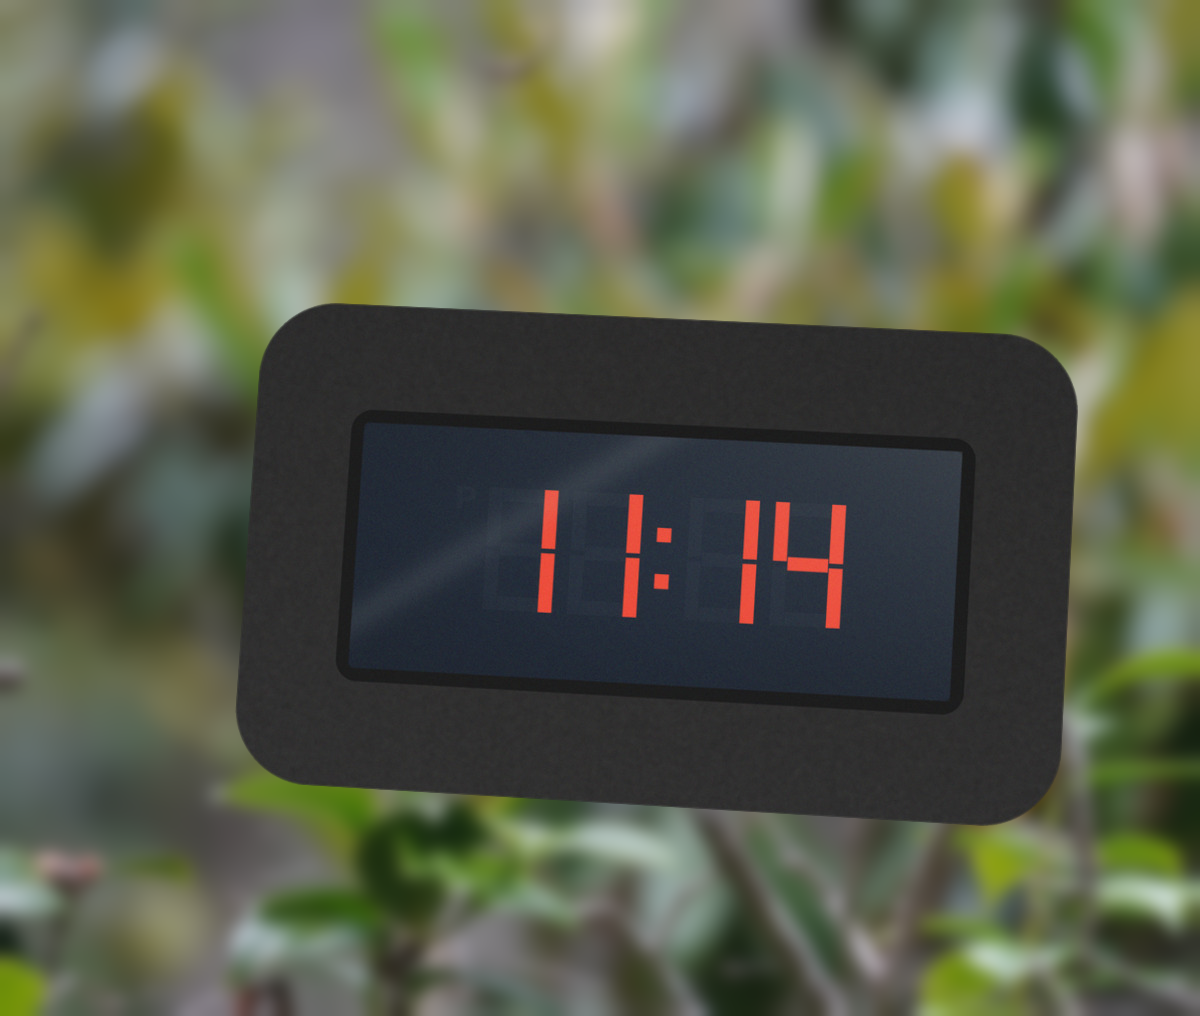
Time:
{"hour": 11, "minute": 14}
